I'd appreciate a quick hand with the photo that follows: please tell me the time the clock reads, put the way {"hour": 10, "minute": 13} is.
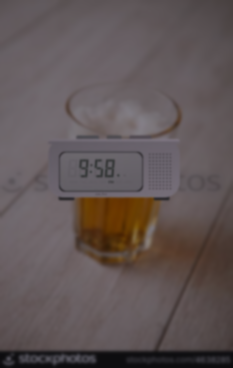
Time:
{"hour": 9, "minute": 58}
